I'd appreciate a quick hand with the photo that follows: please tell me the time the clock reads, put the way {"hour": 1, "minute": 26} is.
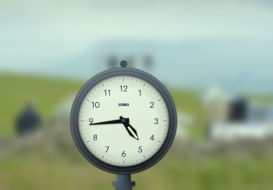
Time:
{"hour": 4, "minute": 44}
